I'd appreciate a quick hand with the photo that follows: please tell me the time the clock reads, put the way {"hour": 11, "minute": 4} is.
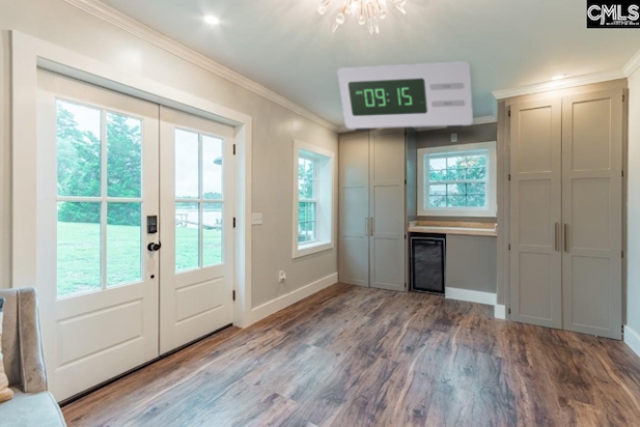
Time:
{"hour": 9, "minute": 15}
